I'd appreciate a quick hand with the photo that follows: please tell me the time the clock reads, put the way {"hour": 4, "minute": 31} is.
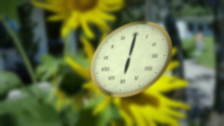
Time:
{"hour": 6, "minute": 0}
